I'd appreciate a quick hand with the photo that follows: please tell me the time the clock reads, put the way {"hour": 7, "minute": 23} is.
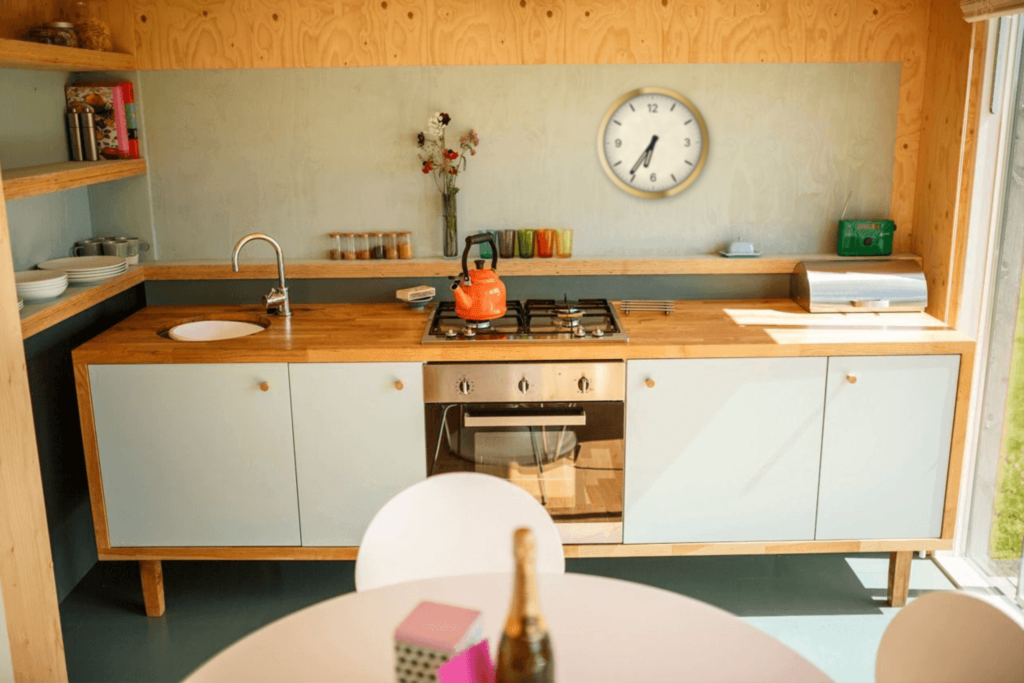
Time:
{"hour": 6, "minute": 36}
